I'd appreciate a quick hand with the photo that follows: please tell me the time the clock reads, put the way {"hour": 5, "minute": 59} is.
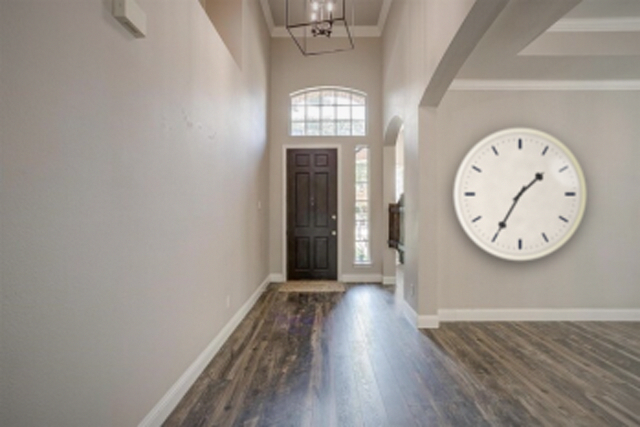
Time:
{"hour": 1, "minute": 35}
